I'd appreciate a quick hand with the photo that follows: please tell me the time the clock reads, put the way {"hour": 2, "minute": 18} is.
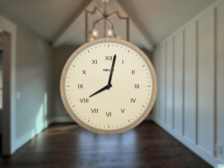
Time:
{"hour": 8, "minute": 2}
